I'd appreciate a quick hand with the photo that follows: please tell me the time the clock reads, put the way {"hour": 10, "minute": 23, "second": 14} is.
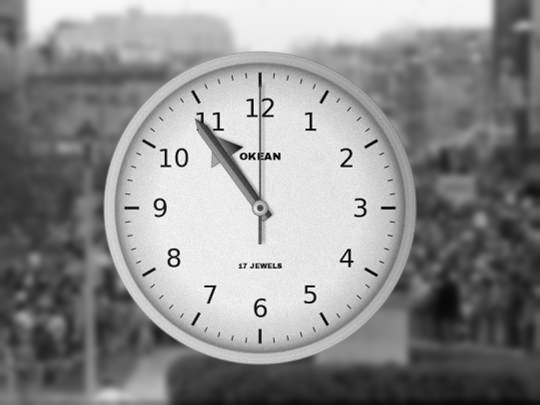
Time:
{"hour": 10, "minute": 54, "second": 0}
